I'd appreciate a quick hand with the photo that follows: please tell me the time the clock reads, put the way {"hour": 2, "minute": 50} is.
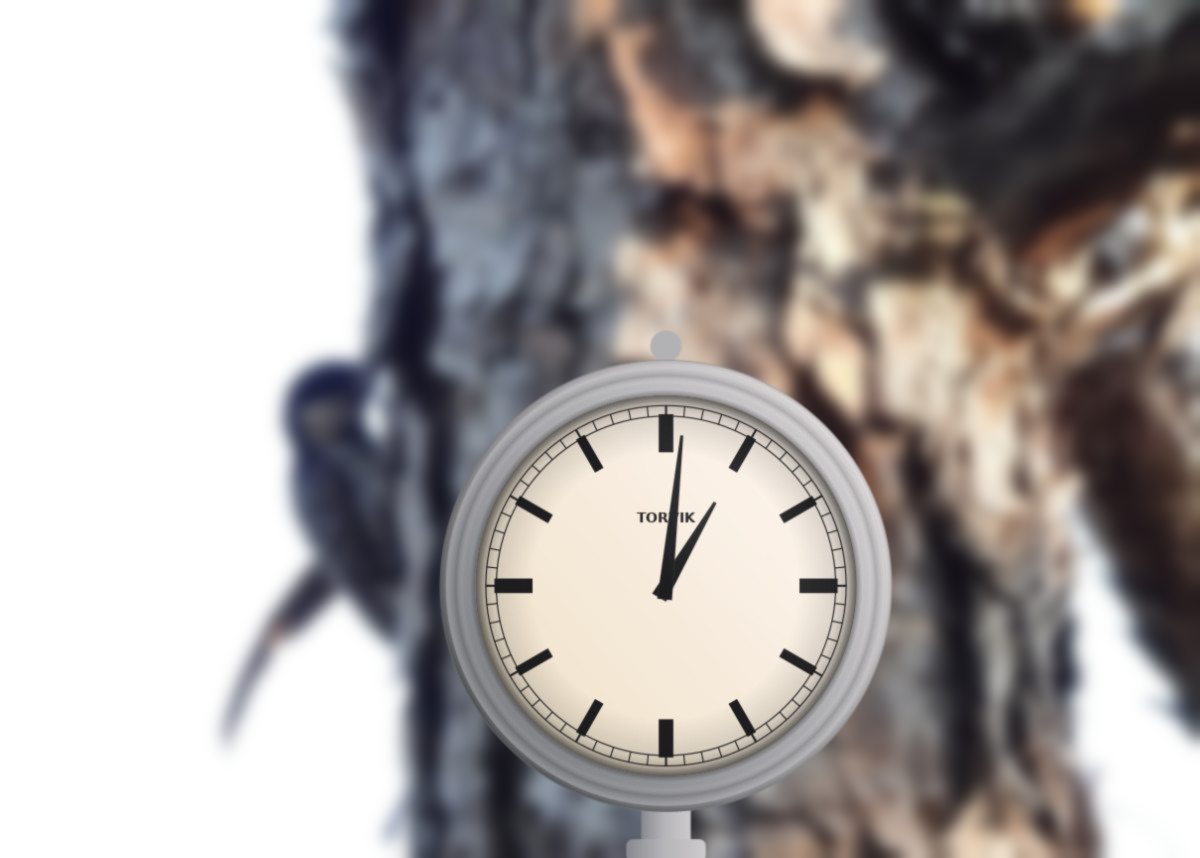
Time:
{"hour": 1, "minute": 1}
